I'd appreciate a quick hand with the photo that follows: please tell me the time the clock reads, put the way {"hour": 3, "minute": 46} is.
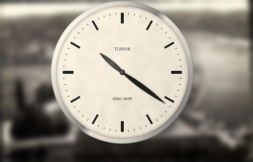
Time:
{"hour": 10, "minute": 21}
